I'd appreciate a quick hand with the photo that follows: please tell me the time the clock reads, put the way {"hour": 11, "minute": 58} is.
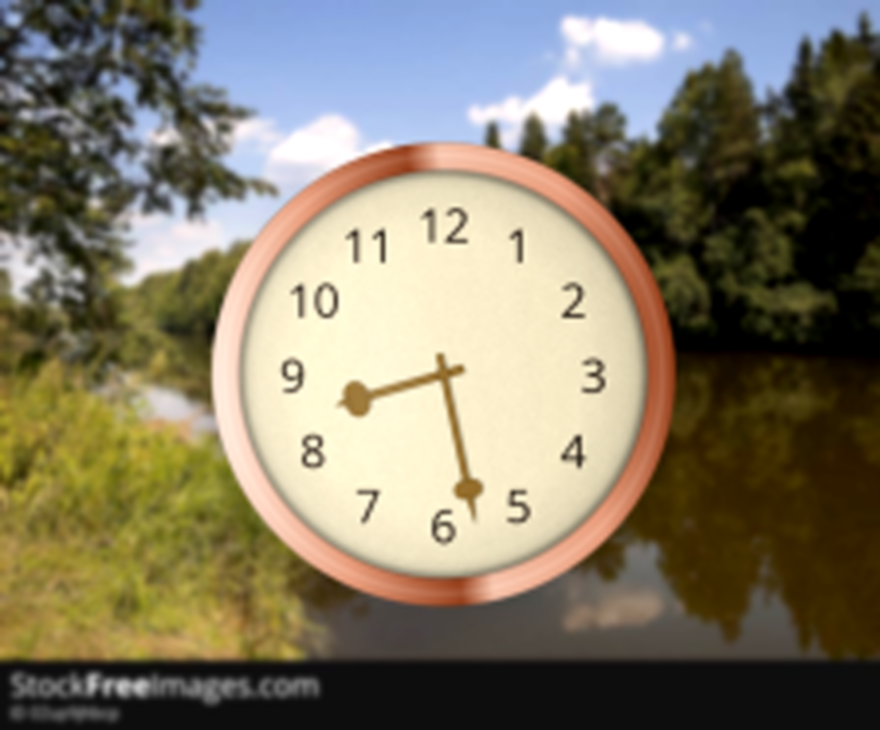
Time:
{"hour": 8, "minute": 28}
